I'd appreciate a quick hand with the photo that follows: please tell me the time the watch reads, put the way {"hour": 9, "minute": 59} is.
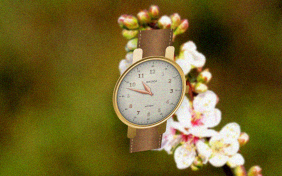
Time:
{"hour": 10, "minute": 48}
